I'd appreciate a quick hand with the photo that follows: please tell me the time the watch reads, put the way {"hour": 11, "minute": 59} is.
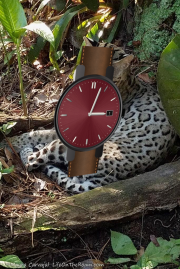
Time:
{"hour": 3, "minute": 3}
